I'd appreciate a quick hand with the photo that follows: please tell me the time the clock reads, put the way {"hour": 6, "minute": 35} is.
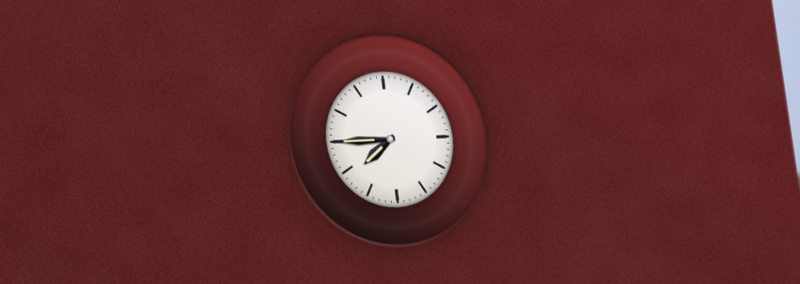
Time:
{"hour": 7, "minute": 45}
